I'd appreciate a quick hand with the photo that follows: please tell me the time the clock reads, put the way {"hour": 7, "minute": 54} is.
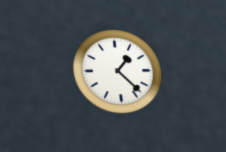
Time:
{"hour": 1, "minute": 23}
